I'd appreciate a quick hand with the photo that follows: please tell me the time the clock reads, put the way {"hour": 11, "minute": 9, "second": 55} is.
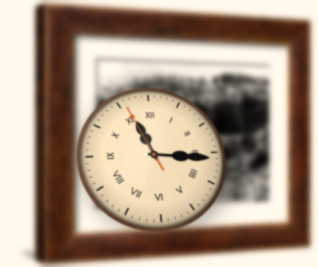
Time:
{"hour": 11, "minute": 15, "second": 56}
